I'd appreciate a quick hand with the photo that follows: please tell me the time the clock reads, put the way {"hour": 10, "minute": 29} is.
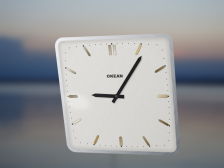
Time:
{"hour": 9, "minute": 6}
